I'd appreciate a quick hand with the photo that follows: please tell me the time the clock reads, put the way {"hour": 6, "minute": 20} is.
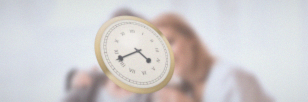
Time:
{"hour": 4, "minute": 42}
